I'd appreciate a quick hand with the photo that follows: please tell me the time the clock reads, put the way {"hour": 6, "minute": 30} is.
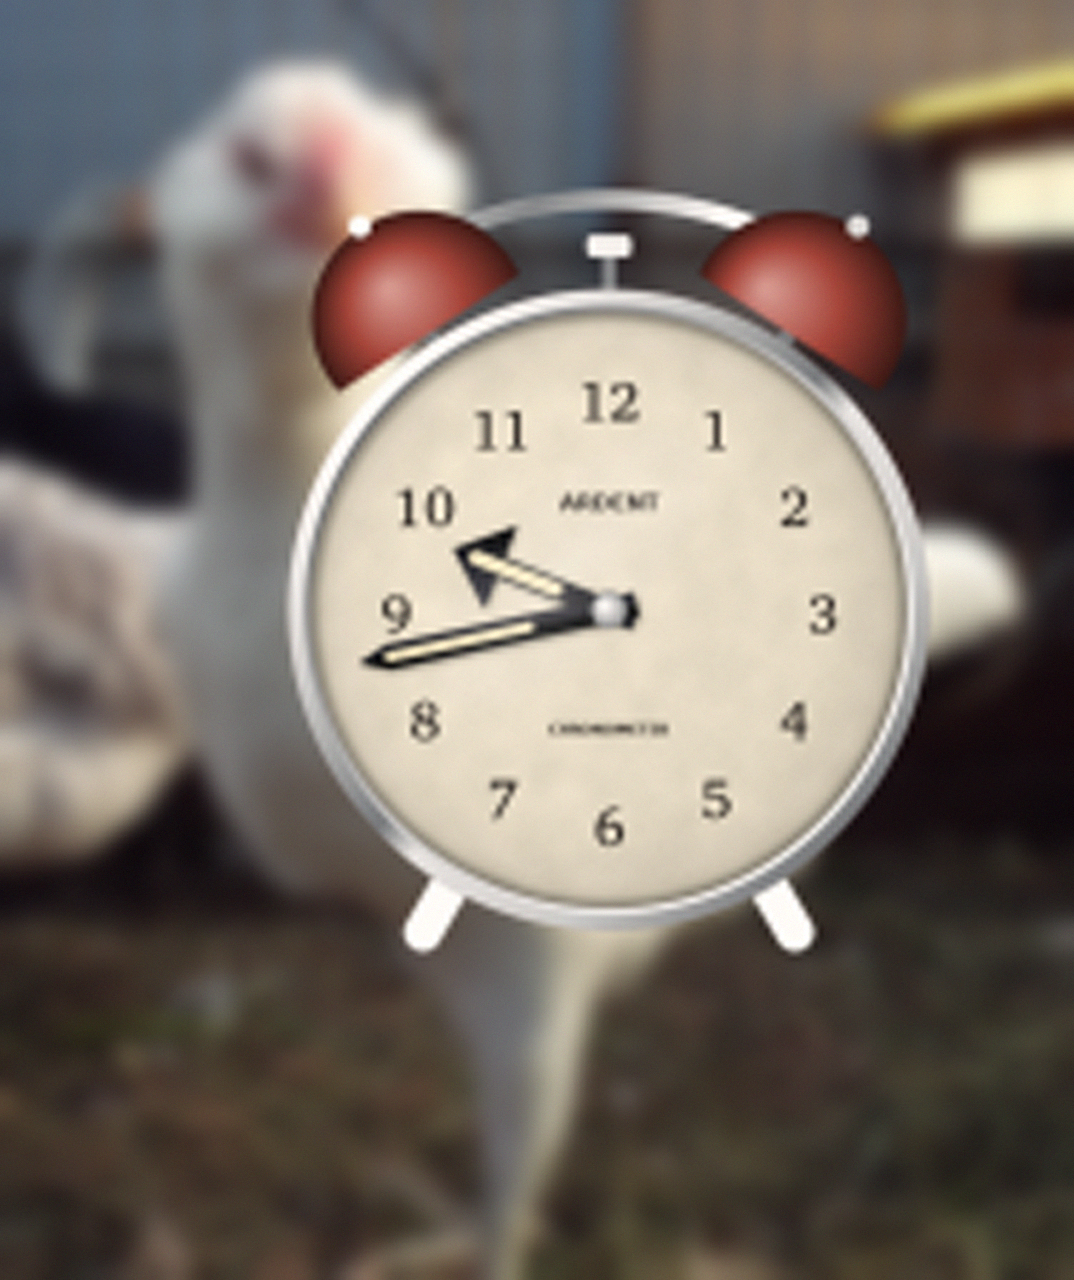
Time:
{"hour": 9, "minute": 43}
